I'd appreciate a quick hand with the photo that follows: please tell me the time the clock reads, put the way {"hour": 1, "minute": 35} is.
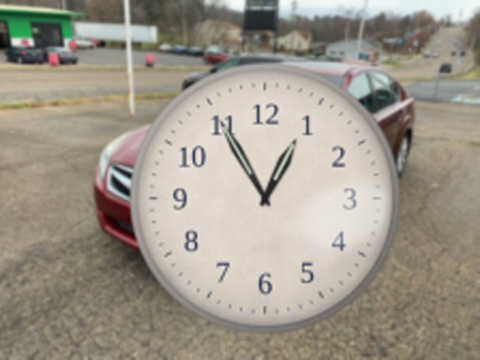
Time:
{"hour": 12, "minute": 55}
